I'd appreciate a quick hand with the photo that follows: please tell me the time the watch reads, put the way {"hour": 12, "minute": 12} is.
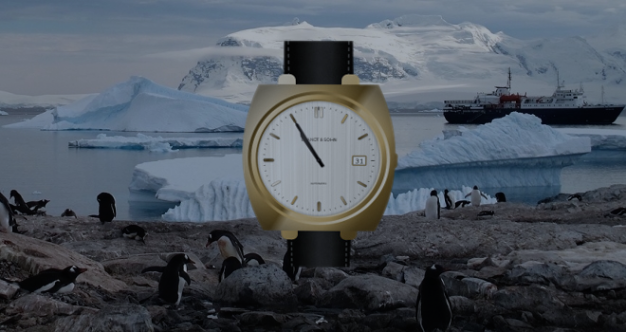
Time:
{"hour": 10, "minute": 55}
